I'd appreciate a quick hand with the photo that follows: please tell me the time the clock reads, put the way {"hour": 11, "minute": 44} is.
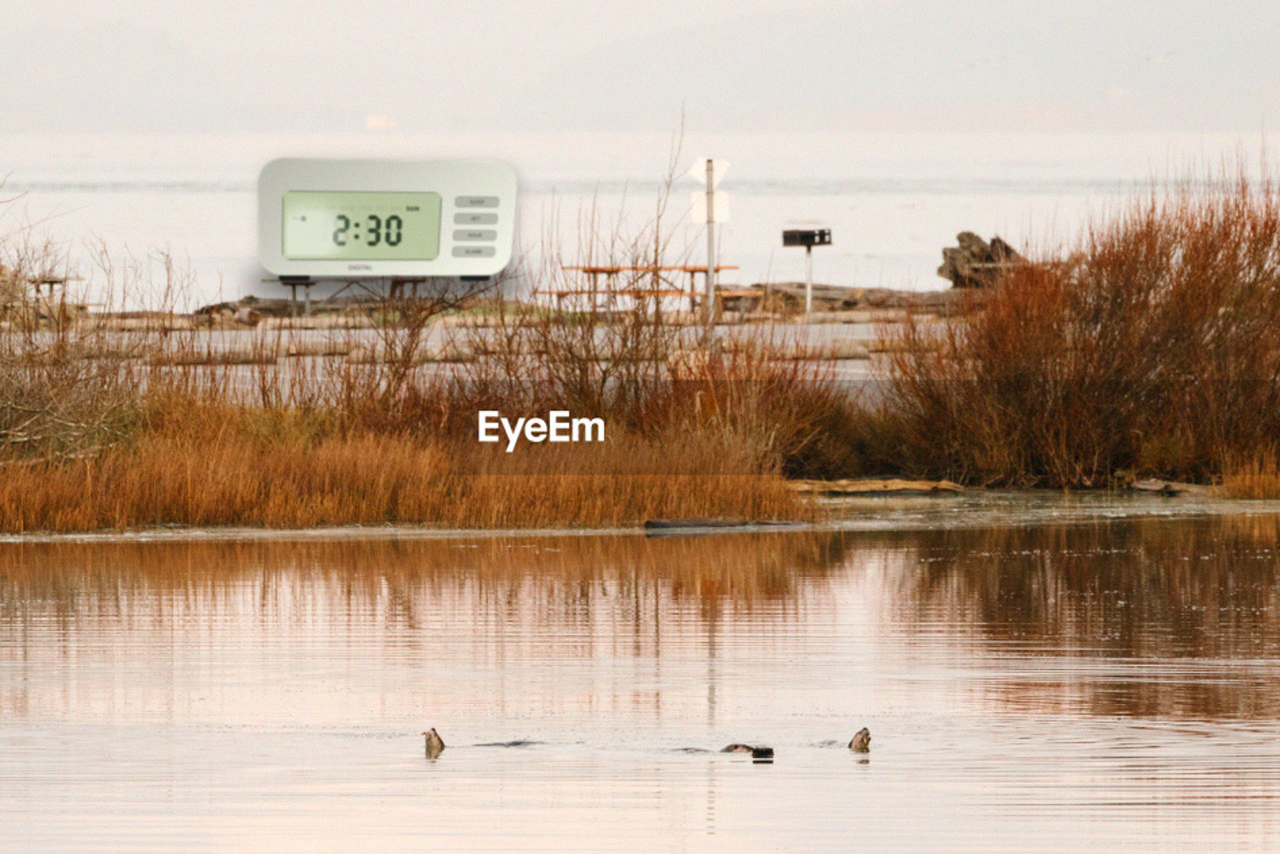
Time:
{"hour": 2, "minute": 30}
